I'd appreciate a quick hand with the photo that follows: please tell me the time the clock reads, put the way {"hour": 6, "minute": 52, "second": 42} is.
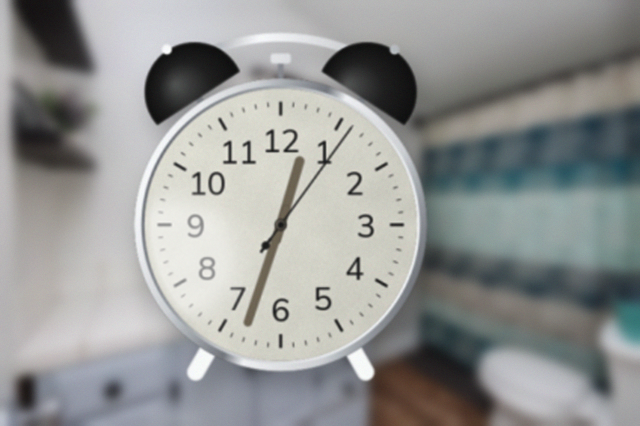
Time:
{"hour": 12, "minute": 33, "second": 6}
